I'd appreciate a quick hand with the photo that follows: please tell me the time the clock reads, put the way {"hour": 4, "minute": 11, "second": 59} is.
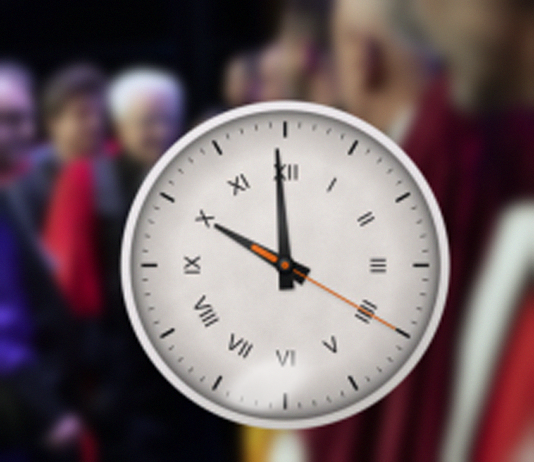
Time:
{"hour": 9, "minute": 59, "second": 20}
